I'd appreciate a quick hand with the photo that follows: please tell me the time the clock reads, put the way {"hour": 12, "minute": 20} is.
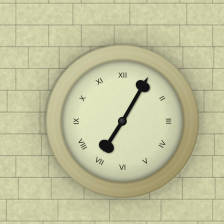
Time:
{"hour": 7, "minute": 5}
